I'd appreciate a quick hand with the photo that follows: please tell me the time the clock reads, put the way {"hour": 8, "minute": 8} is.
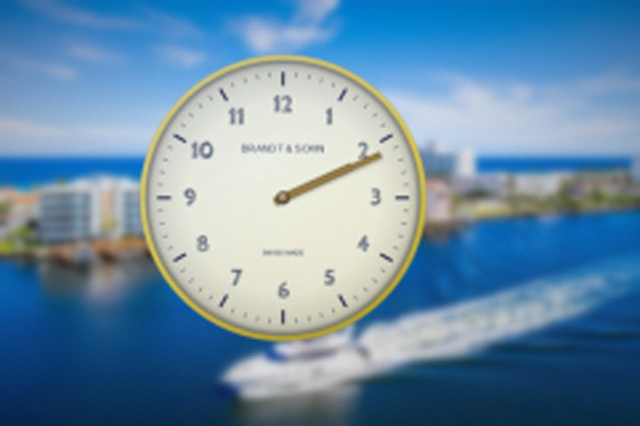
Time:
{"hour": 2, "minute": 11}
